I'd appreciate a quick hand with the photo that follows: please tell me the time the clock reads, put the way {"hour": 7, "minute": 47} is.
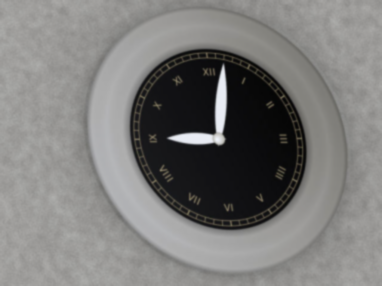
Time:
{"hour": 9, "minute": 2}
